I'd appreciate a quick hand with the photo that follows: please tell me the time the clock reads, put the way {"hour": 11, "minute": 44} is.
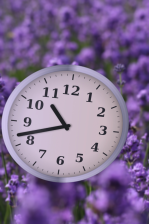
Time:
{"hour": 10, "minute": 42}
